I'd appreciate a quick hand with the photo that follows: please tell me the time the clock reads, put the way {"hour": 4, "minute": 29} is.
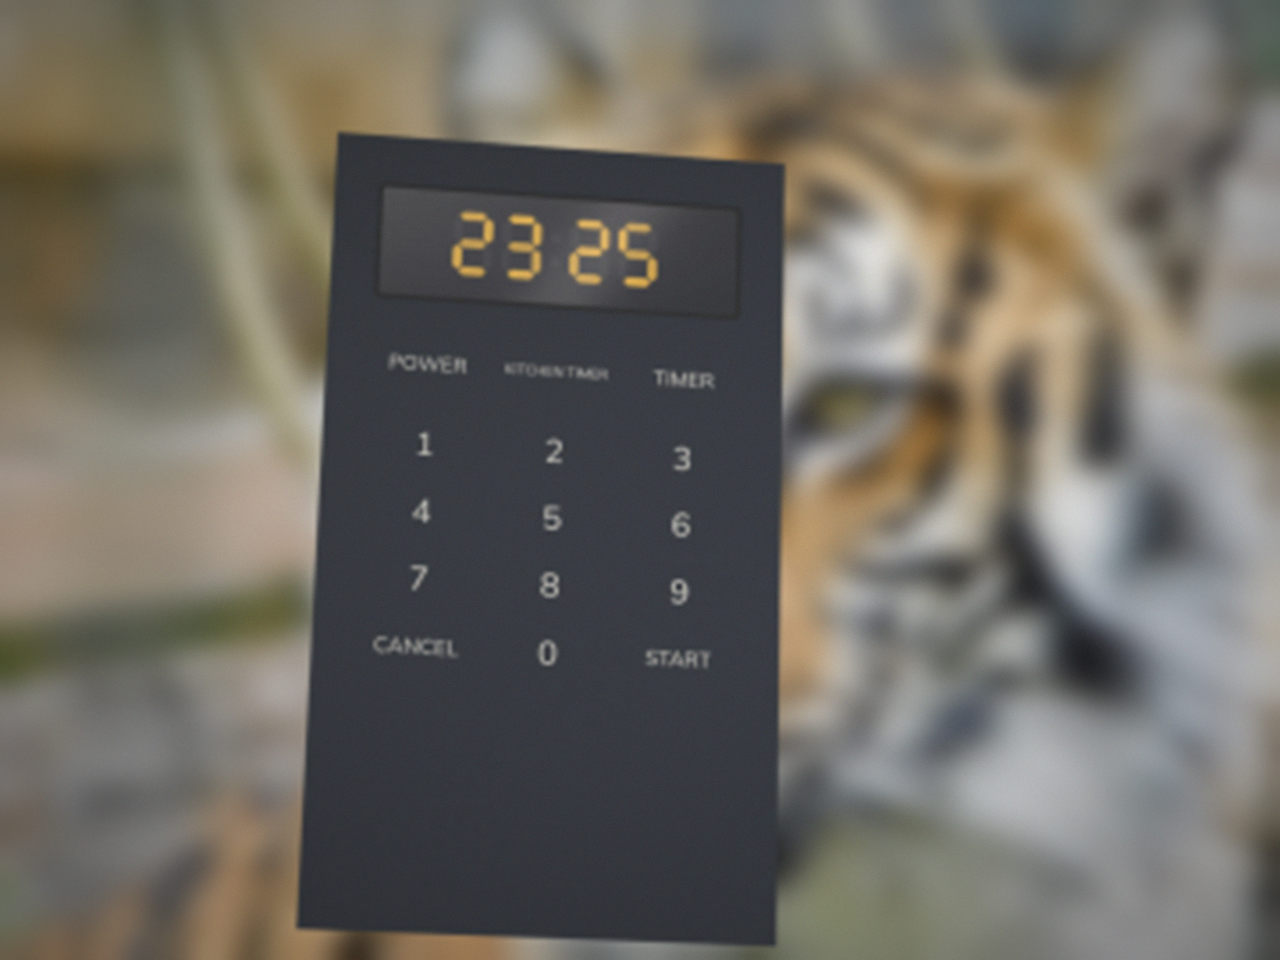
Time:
{"hour": 23, "minute": 25}
